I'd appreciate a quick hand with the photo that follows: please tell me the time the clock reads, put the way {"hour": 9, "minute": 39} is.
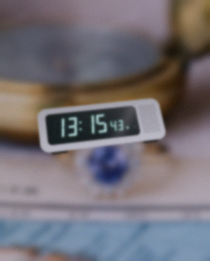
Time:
{"hour": 13, "minute": 15}
